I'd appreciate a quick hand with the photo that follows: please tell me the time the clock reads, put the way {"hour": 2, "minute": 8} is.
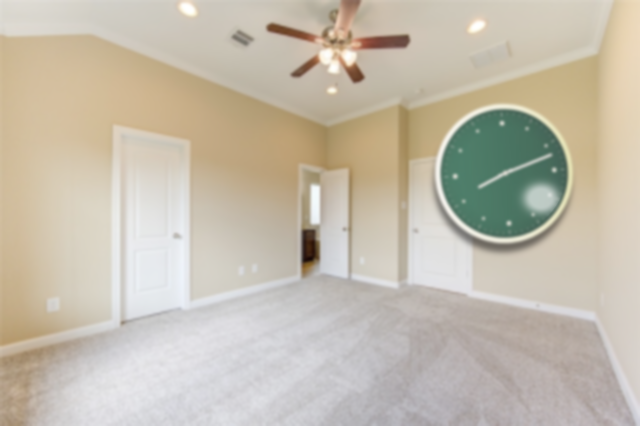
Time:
{"hour": 8, "minute": 12}
